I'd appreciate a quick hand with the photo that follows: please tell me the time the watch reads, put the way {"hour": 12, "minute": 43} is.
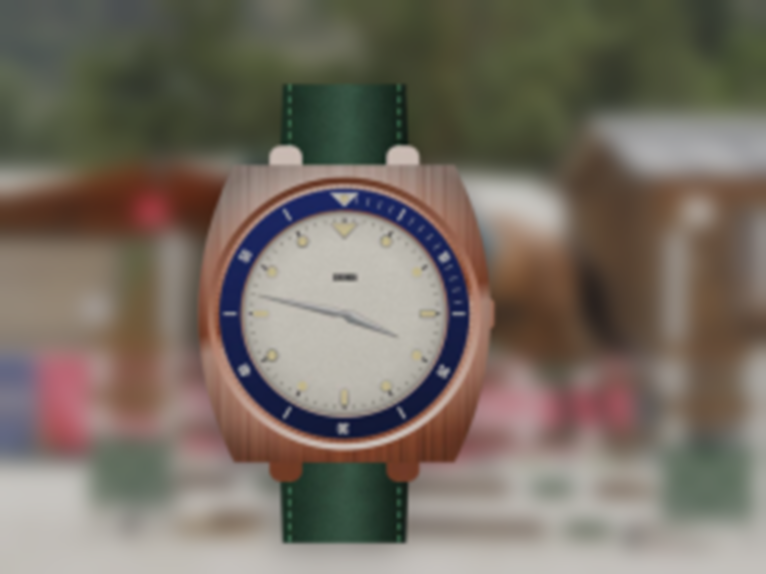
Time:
{"hour": 3, "minute": 47}
